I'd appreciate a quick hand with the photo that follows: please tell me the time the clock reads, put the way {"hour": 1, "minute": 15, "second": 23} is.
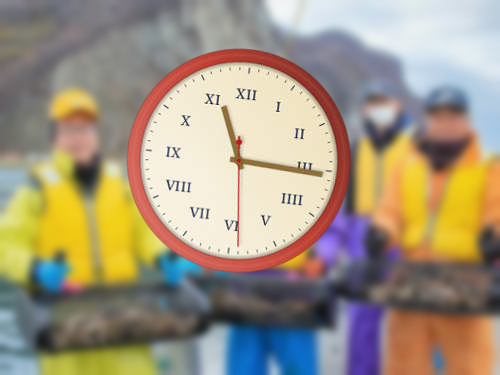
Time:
{"hour": 11, "minute": 15, "second": 29}
